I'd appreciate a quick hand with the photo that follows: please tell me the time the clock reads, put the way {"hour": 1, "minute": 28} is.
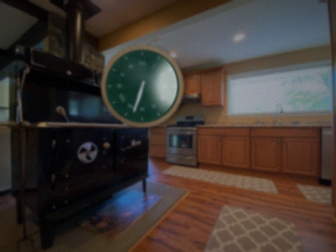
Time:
{"hour": 6, "minute": 33}
